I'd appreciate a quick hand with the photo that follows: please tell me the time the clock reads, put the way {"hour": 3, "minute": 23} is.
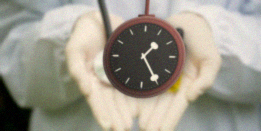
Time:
{"hour": 1, "minute": 25}
